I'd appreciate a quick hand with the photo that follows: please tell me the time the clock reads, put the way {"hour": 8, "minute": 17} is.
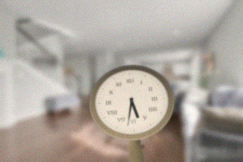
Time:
{"hour": 5, "minute": 32}
